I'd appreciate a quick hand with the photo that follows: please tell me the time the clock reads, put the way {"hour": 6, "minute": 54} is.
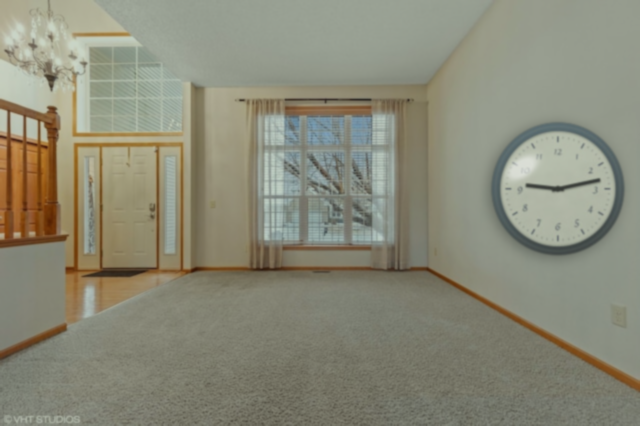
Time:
{"hour": 9, "minute": 13}
